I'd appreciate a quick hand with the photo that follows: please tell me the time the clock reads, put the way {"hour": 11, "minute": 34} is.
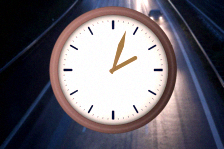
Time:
{"hour": 2, "minute": 3}
